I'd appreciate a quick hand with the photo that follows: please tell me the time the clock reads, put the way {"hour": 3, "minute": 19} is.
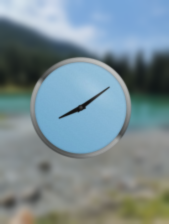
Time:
{"hour": 8, "minute": 9}
